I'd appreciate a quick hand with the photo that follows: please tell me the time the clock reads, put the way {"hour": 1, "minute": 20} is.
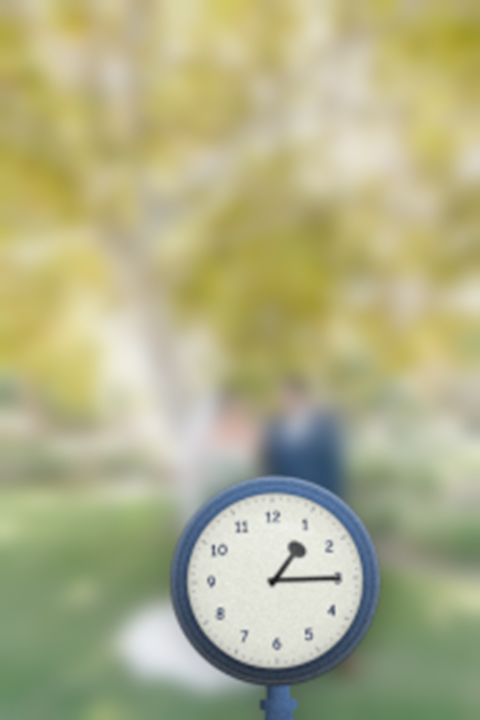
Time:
{"hour": 1, "minute": 15}
